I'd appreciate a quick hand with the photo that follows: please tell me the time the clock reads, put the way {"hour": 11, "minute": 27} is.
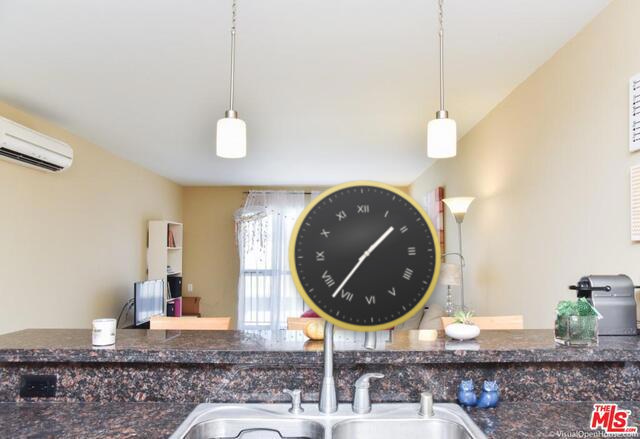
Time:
{"hour": 1, "minute": 37}
